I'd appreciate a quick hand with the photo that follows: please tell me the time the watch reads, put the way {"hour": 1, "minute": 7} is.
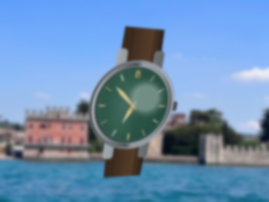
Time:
{"hour": 6, "minute": 52}
